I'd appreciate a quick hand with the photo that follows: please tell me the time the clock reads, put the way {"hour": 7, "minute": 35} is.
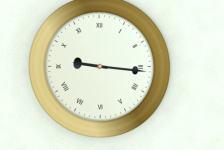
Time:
{"hour": 9, "minute": 16}
